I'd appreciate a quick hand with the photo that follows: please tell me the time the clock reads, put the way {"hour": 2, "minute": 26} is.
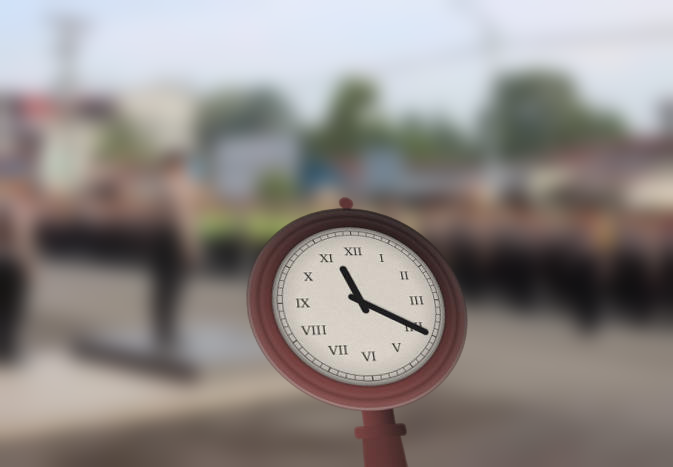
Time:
{"hour": 11, "minute": 20}
